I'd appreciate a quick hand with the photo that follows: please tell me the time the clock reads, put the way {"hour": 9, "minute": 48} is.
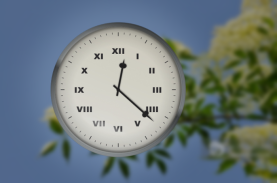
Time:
{"hour": 12, "minute": 22}
